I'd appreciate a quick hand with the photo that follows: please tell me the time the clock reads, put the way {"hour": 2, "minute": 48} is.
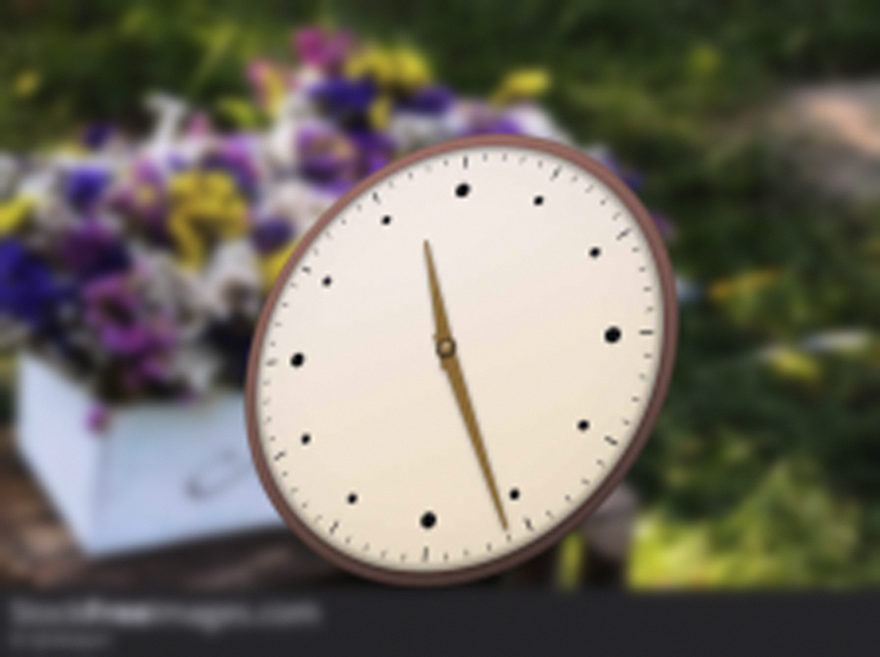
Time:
{"hour": 11, "minute": 26}
